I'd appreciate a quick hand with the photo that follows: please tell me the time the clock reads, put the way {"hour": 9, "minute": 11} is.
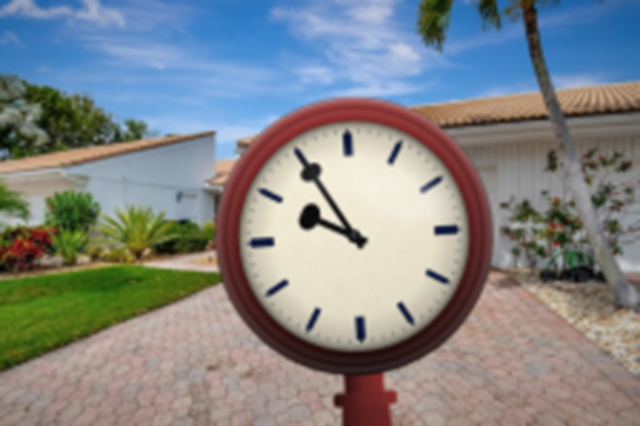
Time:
{"hour": 9, "minute": 55}
